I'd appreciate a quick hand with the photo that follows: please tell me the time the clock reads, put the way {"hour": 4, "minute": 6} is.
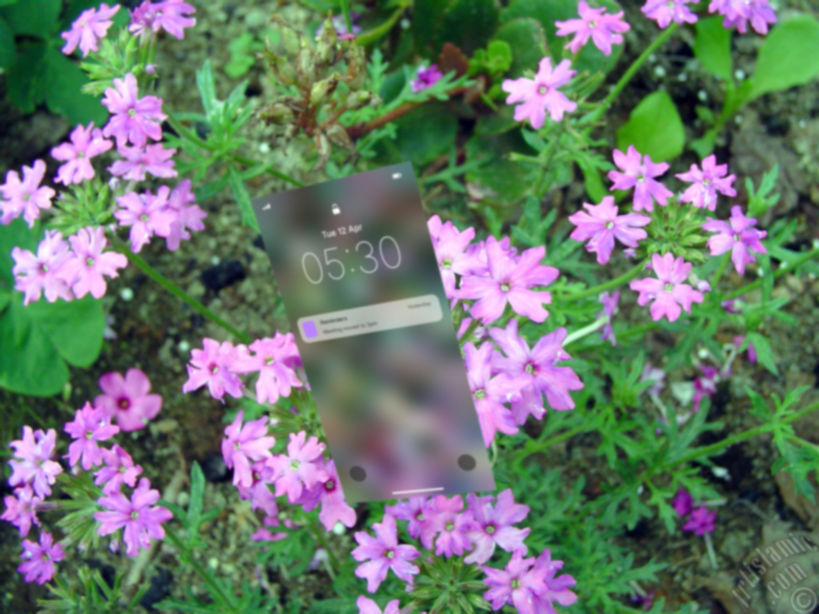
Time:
{"hour": 5, "minute": 30}
